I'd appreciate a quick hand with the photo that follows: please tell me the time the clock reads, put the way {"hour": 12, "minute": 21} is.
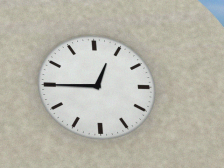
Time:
{"hour": 12, "minute": 45}
